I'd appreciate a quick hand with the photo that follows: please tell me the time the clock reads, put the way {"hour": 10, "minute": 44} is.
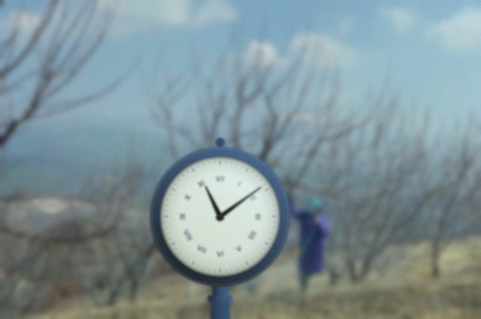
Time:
{"hour": 11, "minute": 9}
